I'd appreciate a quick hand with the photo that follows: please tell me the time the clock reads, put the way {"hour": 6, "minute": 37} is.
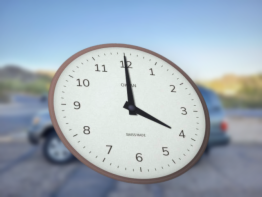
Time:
{"hour": 4, "minute": 0}
